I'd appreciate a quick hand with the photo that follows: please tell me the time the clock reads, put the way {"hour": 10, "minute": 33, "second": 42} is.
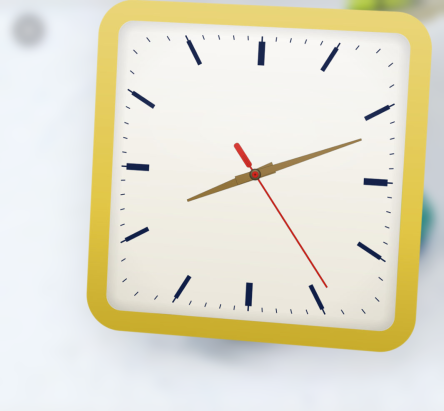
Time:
{"hour": 8, "minute": 11, "second": 24}
